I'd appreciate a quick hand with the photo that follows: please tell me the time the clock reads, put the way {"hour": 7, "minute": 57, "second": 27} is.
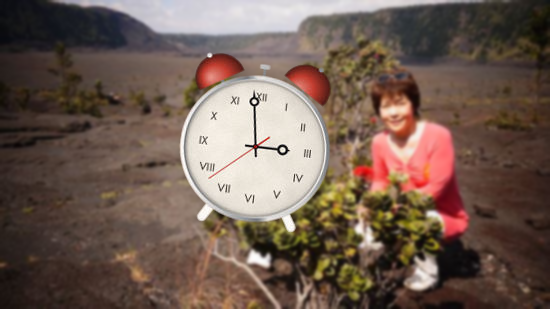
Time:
{"hour": 2, "minute": 58, "second": 38}
